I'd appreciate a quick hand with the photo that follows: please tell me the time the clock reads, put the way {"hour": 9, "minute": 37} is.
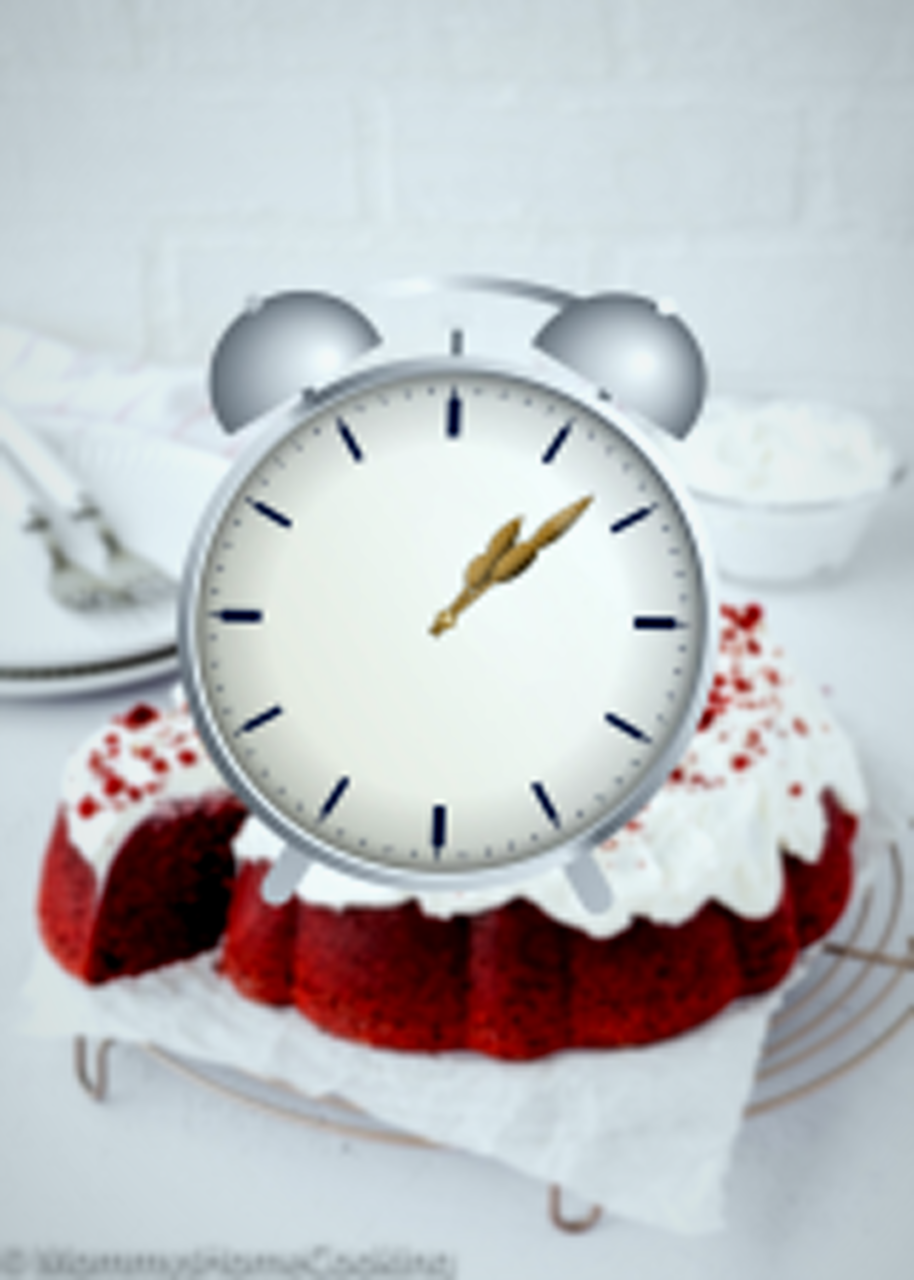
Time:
{"hour": 1, "minute": 8}
